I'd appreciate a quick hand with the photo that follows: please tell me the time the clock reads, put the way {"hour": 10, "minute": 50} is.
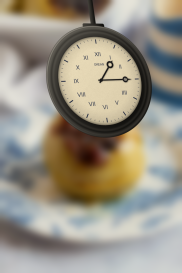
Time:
{"hour": 1, "minute": 15}
